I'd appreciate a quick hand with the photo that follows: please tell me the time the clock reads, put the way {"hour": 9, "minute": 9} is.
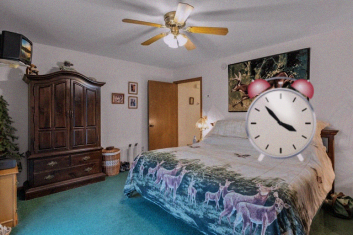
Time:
{"hour": 3, "minute": 53}
